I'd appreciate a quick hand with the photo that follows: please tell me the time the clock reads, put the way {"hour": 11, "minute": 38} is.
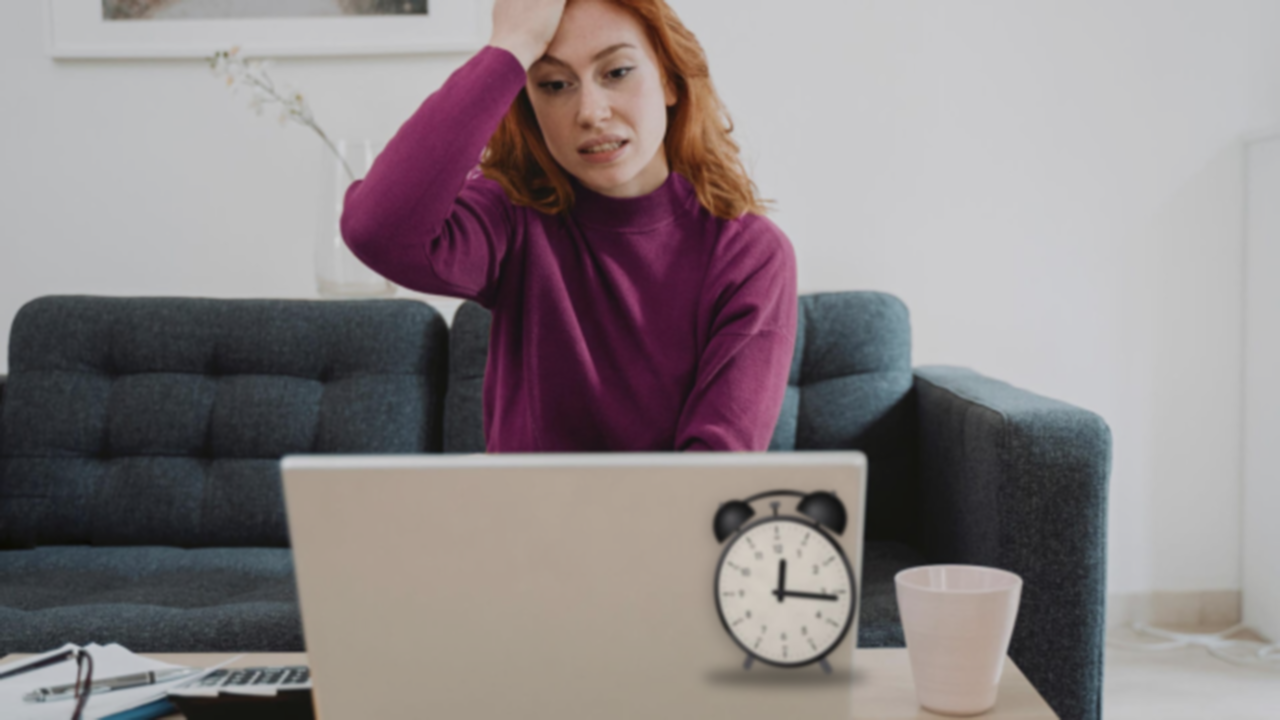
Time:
{"hour": 12, "minute": 16}
